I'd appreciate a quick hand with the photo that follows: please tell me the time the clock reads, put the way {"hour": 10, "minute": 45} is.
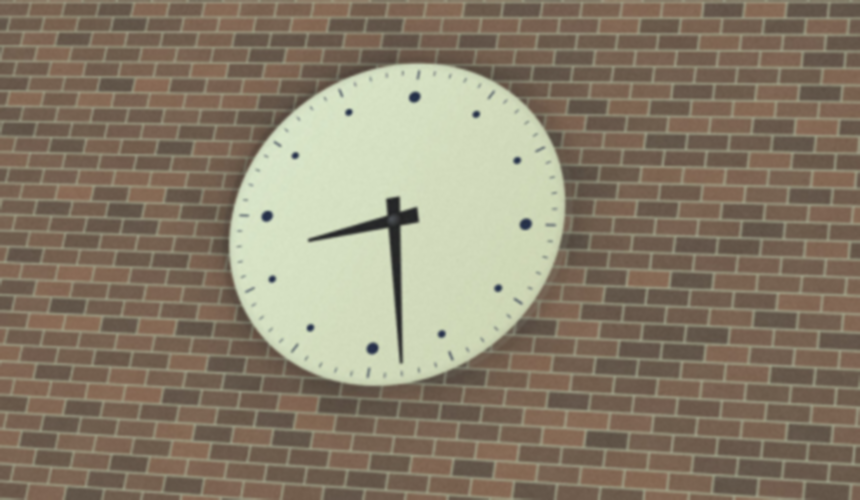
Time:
{"hour": 8, "minute": 28}
